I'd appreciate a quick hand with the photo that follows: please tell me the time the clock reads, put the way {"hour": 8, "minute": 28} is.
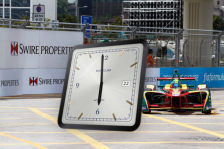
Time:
{"hour": 5, "minute": 59}
